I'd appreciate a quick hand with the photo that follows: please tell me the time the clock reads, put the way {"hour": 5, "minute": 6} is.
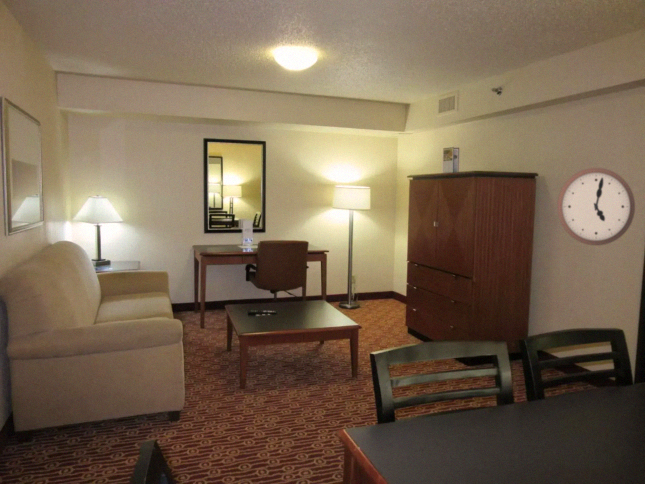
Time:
{"hour": 5, "minute": 2}
